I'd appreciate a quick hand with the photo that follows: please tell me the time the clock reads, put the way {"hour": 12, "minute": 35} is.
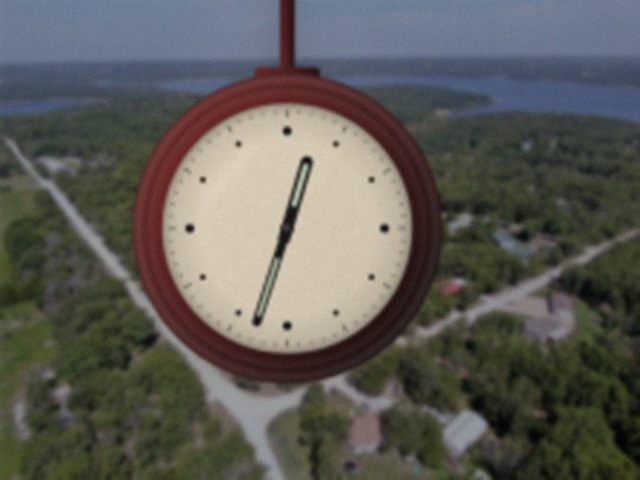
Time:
{"hour": 12, "minute": 33}
